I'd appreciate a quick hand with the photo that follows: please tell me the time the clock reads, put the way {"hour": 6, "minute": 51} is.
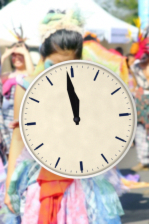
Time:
{"hour": 11, "minute": 59}
